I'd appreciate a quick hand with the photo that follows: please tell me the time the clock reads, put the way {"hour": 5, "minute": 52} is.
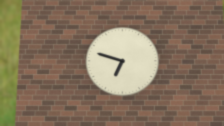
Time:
{"hour": 6, "minute": 48}
